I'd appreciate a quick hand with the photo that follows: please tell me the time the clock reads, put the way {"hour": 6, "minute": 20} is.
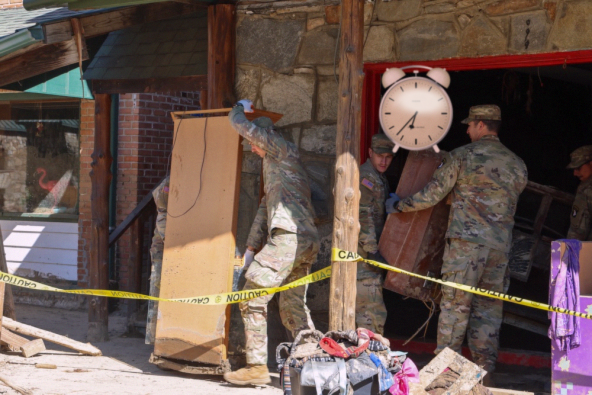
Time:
{"hour": 6, "minute": 37}
